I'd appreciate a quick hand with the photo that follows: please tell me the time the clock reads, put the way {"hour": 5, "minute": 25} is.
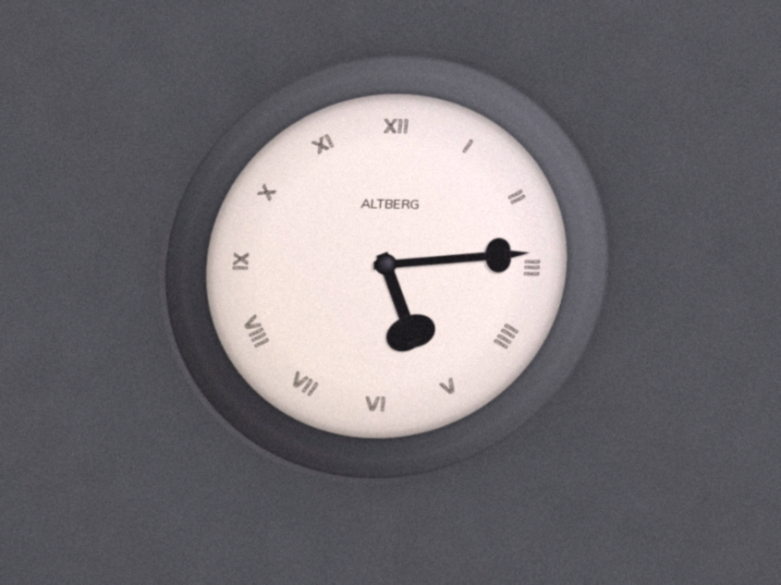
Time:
{"hour": 5, "minute": 14}
